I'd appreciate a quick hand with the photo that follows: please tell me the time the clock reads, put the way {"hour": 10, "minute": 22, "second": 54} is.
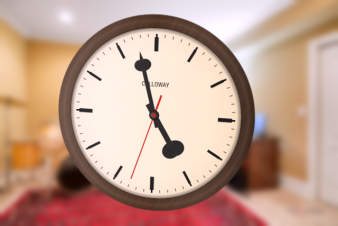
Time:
{"hour": 4, "minute": 57, "second": 33}
